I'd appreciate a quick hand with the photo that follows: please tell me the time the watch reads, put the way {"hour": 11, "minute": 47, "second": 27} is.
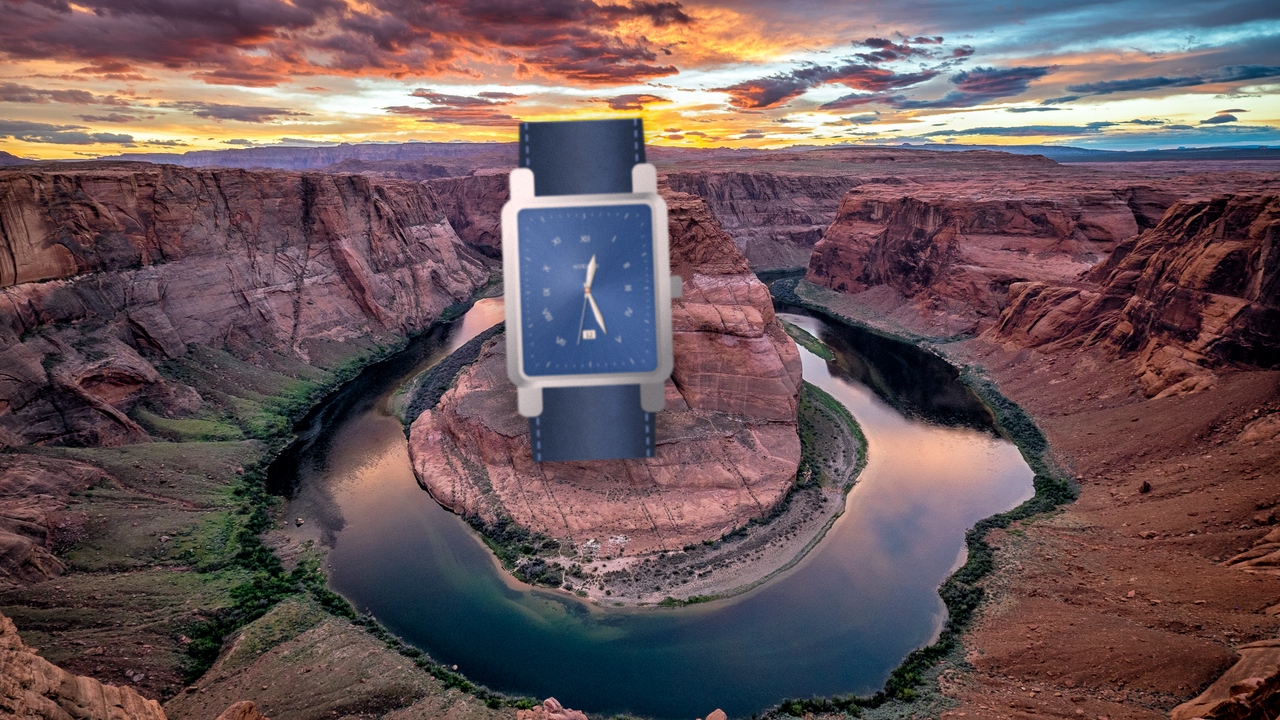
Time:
{"hour": 12, "minute": 26, "second": 32}
